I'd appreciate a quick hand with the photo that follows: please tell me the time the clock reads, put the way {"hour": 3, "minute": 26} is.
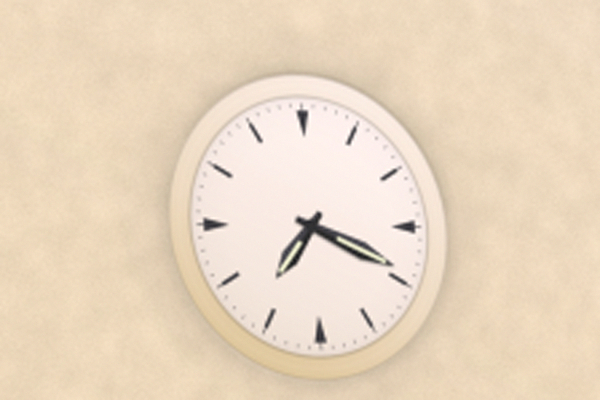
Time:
{"hour": 7, "minute": 19}
